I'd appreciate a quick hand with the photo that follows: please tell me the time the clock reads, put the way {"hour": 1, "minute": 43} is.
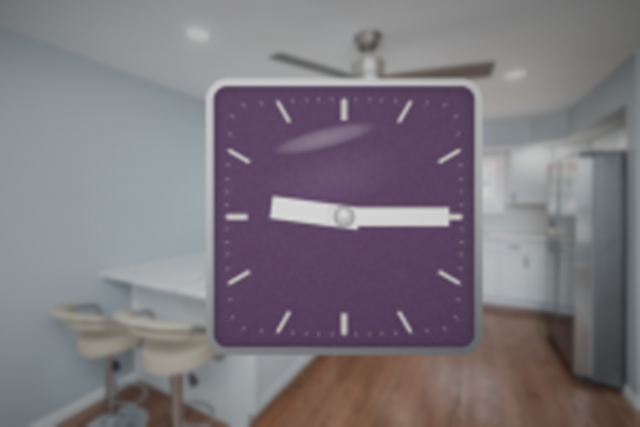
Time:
{"hour": 9, "minute": 15}
